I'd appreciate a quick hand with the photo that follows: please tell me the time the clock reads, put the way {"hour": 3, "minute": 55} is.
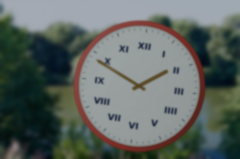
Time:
{"hour": 1, "minute": 49}
